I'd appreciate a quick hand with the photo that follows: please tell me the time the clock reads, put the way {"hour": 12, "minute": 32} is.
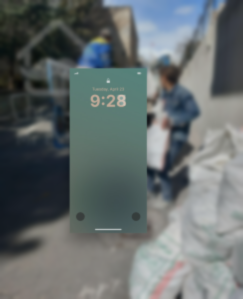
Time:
{"hour": 9, "minute": 28}
